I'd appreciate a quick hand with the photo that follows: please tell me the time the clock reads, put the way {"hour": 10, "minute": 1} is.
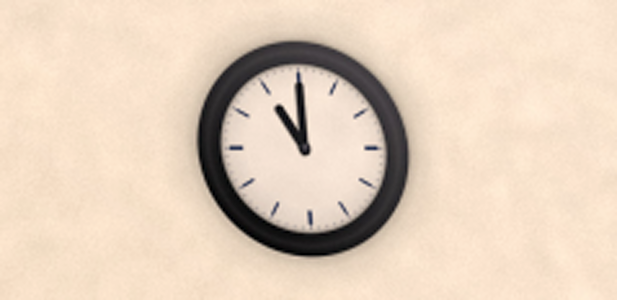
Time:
{"hour": 11, "minute": 0}
